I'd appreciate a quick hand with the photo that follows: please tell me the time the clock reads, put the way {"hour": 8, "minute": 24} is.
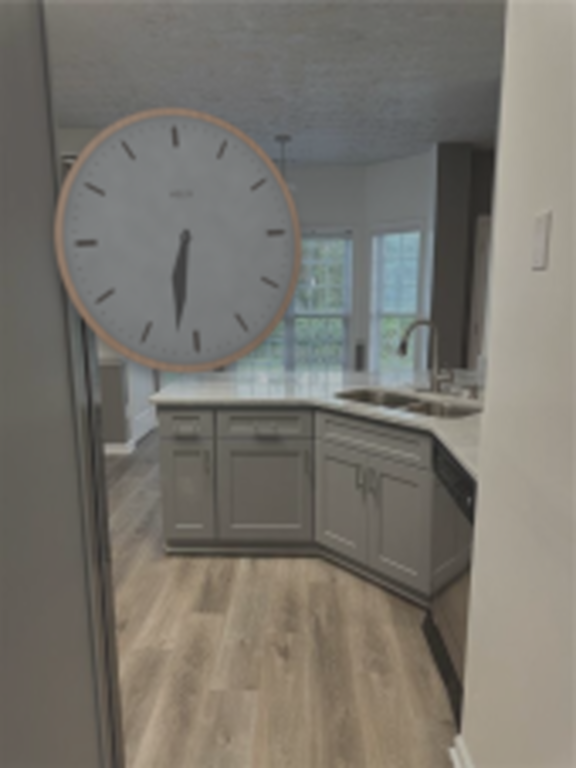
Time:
{"hour": 6, "minute": 32}
